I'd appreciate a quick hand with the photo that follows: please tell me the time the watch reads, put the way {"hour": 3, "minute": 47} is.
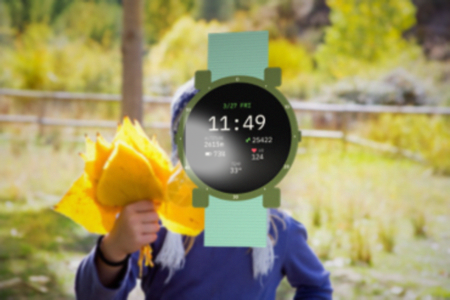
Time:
{"hour": 11, "minute": 49}
